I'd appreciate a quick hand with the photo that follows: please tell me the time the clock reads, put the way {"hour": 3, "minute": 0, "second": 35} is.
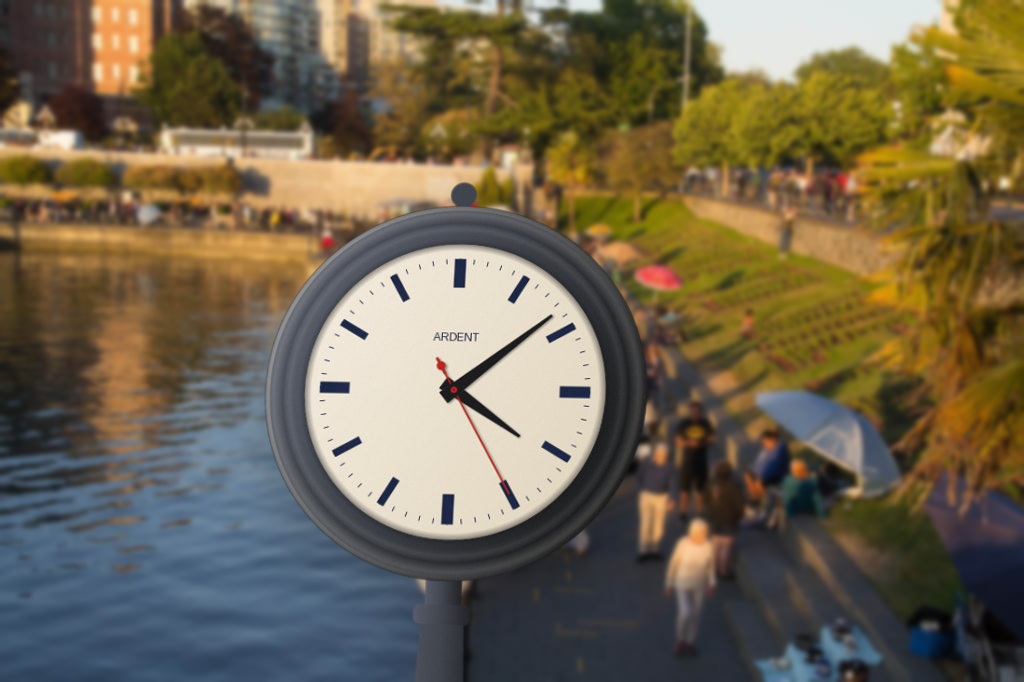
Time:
{"hour": 4, "minute": 8, "second": 25}
